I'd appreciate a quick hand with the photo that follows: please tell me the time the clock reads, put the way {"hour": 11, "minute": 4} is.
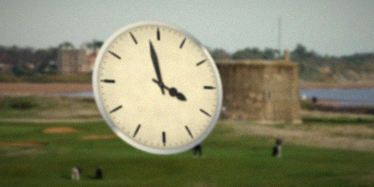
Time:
{"hour": 3, "minute": 58}
